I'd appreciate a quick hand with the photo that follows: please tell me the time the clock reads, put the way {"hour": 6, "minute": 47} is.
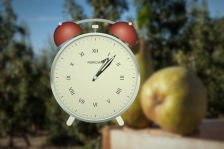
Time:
{"hour": 1, "minute": 7}
